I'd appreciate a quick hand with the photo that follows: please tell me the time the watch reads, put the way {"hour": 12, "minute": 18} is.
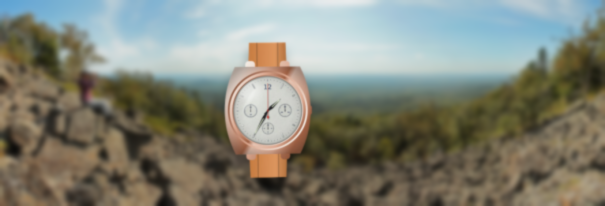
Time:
{"hour": 1, "minute": 35}
